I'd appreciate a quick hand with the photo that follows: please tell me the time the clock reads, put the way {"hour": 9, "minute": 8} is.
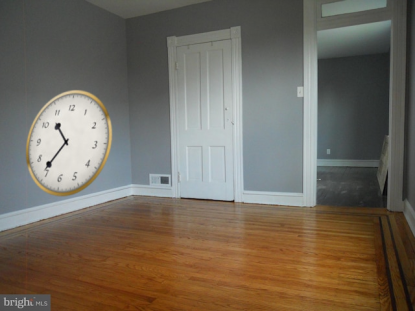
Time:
{"hour": 10, "minute": 36}
